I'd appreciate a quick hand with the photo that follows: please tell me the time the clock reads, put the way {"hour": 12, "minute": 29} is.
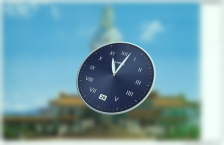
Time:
{"hour": 11, "minute": 2}
